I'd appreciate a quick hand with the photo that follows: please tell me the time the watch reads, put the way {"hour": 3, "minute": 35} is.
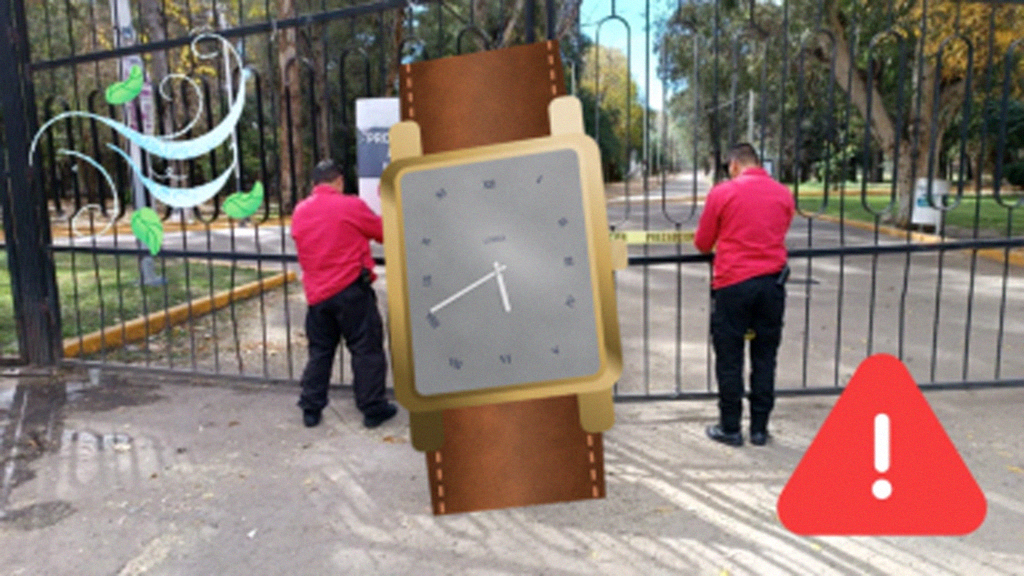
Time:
{"hour": 5, "minute": 41}
